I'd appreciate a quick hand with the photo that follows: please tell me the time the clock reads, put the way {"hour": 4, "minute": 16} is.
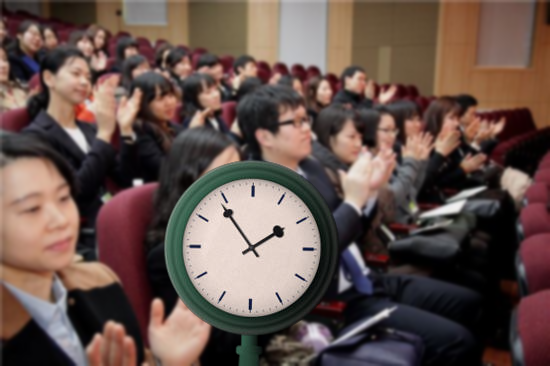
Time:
{"hour": 1, "minute": 54}
